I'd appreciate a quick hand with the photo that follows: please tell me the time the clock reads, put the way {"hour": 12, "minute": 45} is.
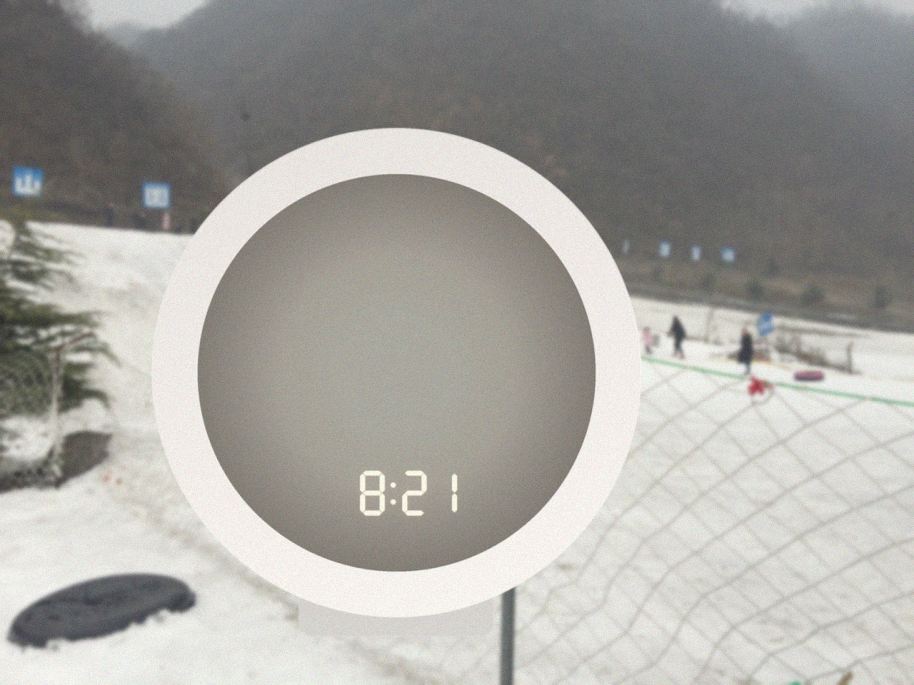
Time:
{"hour": 8, "minute": 21}
